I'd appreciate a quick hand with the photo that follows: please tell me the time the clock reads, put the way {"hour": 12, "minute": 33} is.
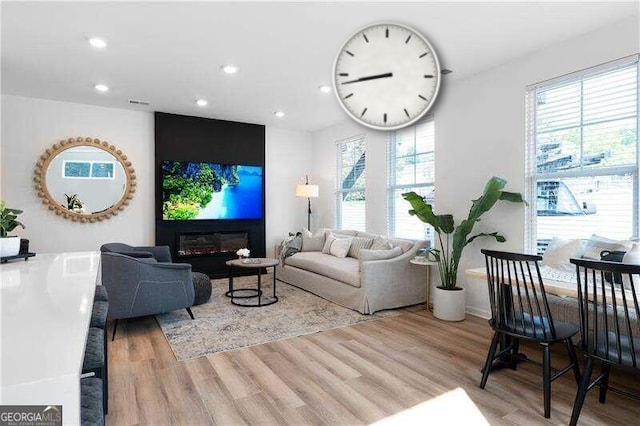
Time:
{"hour": 8, "minute": 43}
